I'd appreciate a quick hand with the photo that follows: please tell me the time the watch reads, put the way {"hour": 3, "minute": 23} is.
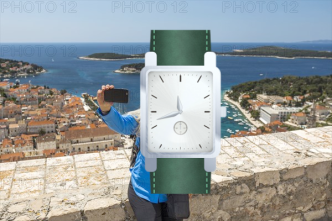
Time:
{"hour": 11, "minute": 42}
